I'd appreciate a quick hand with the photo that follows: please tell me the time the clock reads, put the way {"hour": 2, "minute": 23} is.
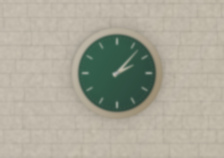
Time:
{"hour": 2, "minute": 7}
